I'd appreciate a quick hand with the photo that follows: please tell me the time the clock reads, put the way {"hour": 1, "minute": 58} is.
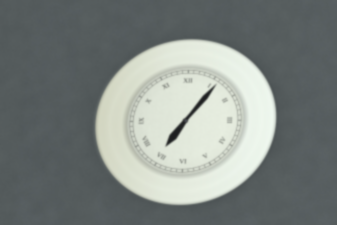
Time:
{"hour": 7, "minute": 6}
